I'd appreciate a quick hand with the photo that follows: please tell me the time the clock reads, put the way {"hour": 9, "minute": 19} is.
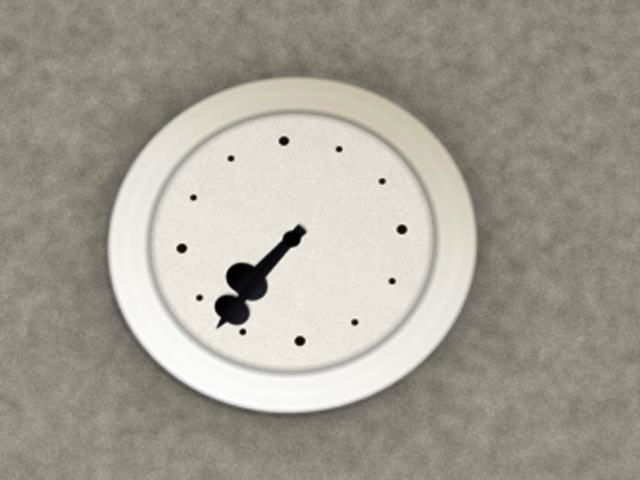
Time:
{"hour": 7, "minute": 37}
